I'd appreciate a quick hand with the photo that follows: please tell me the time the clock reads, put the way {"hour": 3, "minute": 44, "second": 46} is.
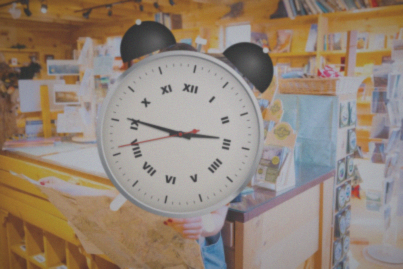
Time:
{"hour": 2, "minute": 45, "second": 41}
